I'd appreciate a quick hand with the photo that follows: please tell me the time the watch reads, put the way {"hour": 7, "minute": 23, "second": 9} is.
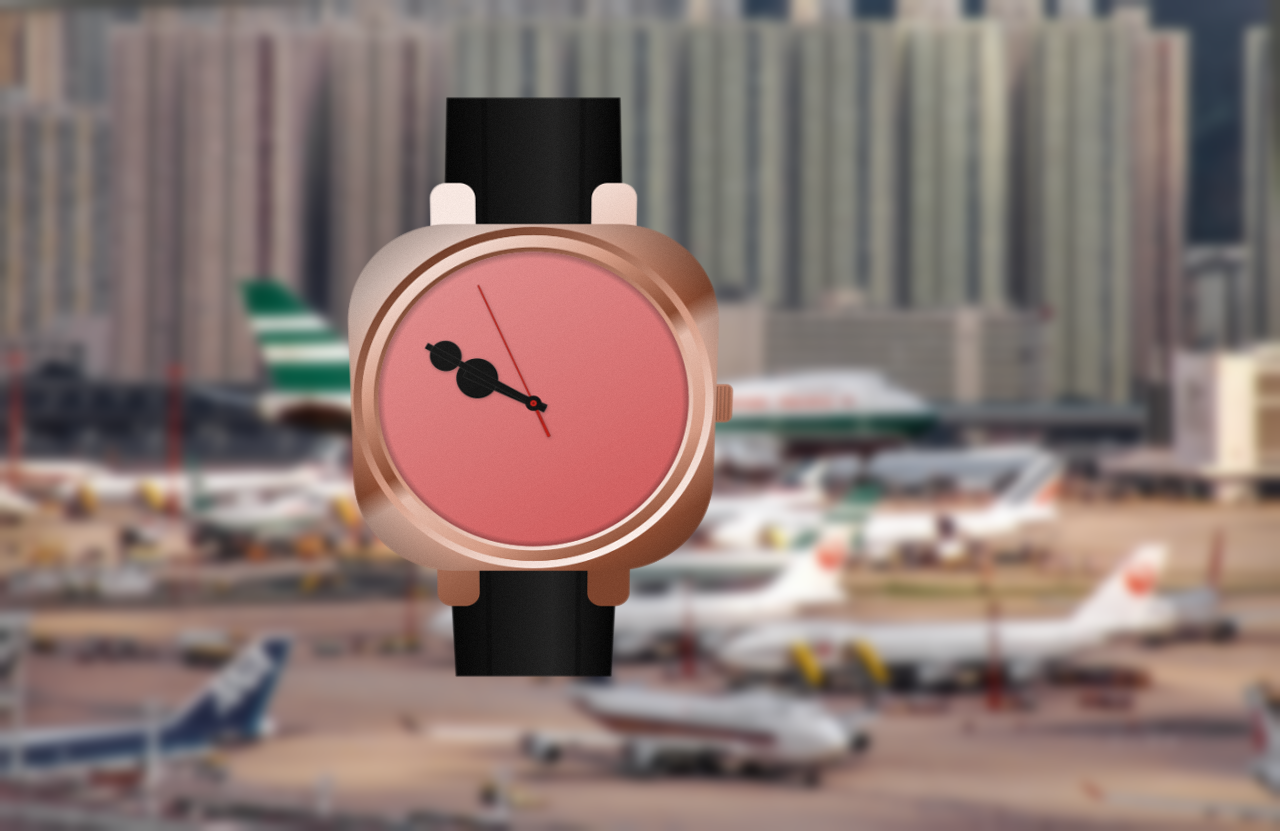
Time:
{"hour": 9, "minute": 49, "second": 56}
